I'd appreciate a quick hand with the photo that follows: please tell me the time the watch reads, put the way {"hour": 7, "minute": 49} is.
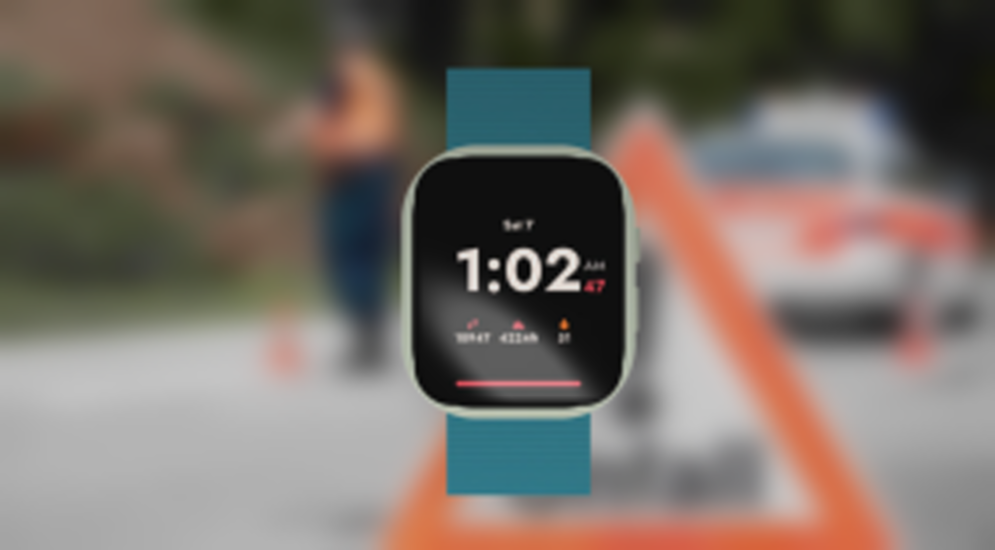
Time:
{"hour": 1, "minute": 2}
